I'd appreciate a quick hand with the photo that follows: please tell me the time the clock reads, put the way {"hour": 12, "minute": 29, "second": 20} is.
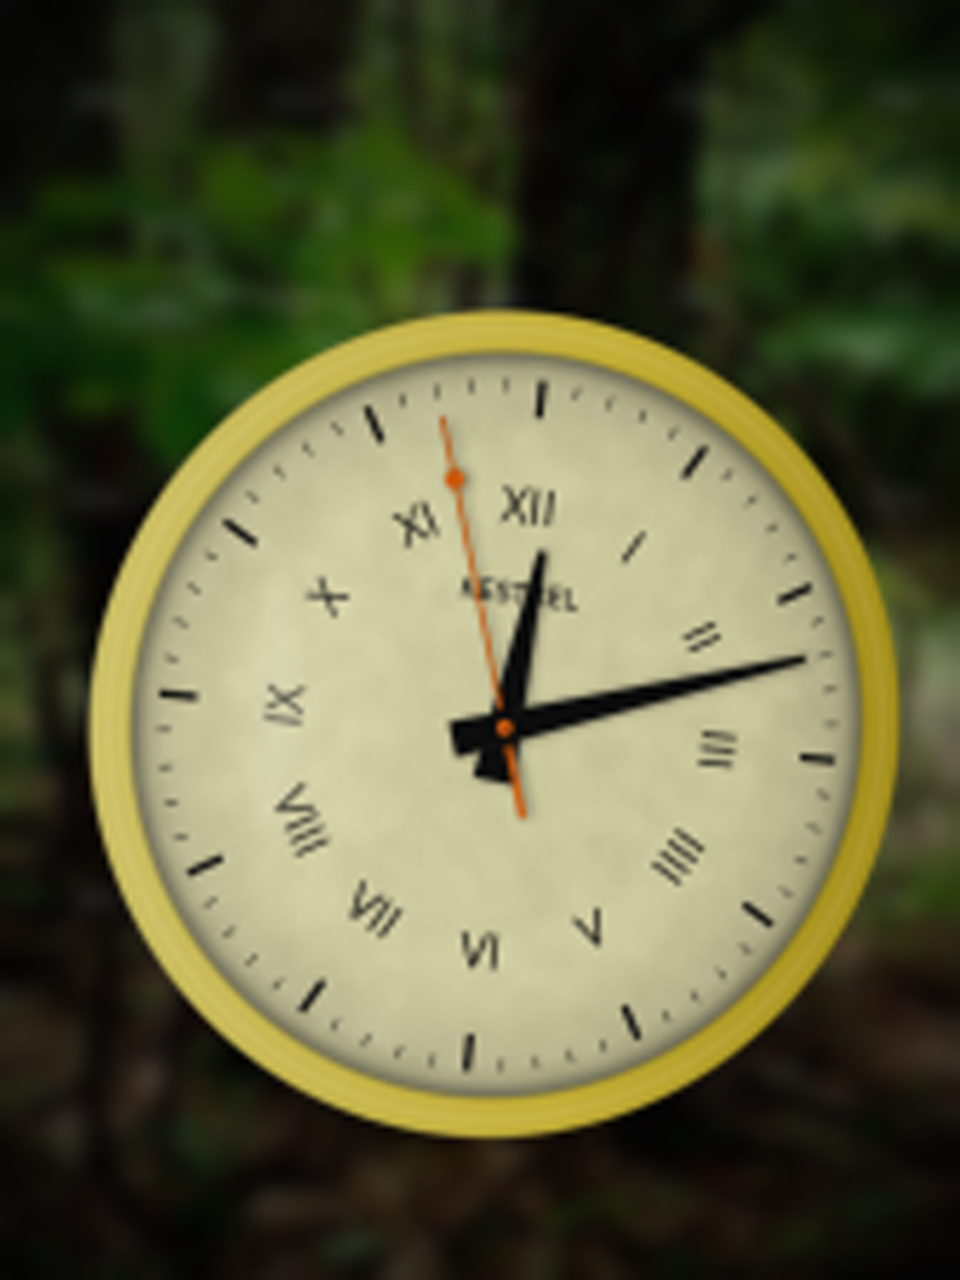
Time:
{"hour": 12, "minute": 11, "second": 57}
